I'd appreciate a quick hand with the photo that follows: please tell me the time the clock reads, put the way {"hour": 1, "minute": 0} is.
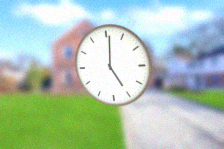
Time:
{"hour": 5, "minute": 1}
